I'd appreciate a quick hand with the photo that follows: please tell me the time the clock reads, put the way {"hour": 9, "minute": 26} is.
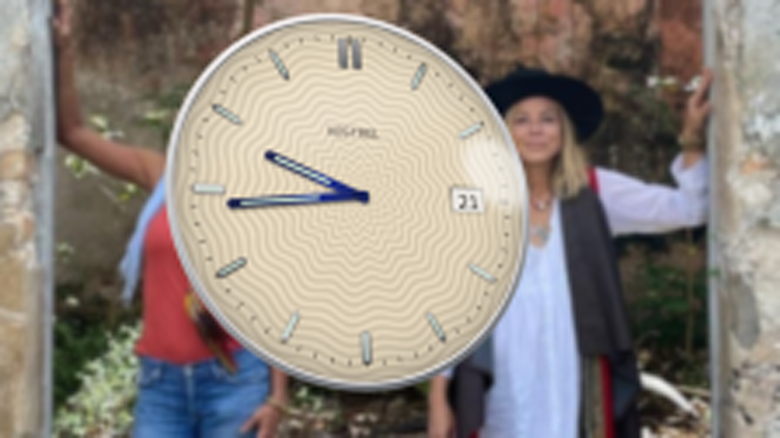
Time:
{"hour": 9, "minute": 44}
